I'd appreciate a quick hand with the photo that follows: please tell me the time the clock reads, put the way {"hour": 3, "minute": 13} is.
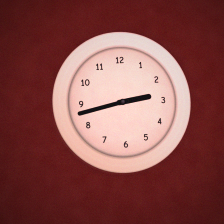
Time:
{"hour": 2, "minute": 43}
